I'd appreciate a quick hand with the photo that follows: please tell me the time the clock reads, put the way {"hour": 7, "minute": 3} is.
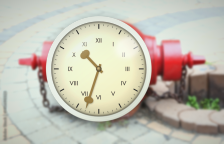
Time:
{"hour": 10, "minute": 33}
